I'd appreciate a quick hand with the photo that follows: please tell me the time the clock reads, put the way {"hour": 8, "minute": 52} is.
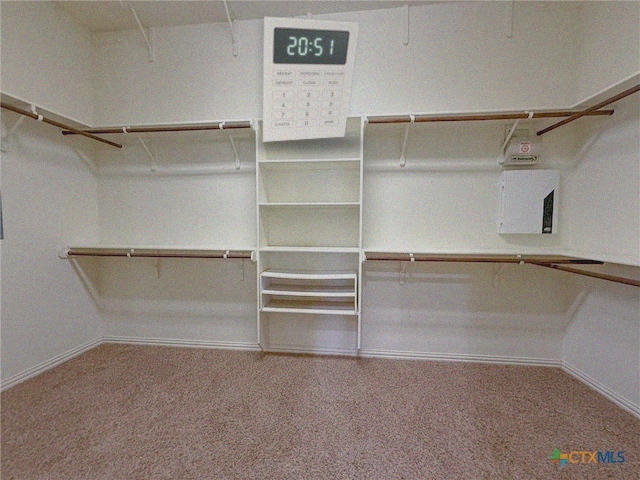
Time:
{"hour": 20, "minute": 51}
